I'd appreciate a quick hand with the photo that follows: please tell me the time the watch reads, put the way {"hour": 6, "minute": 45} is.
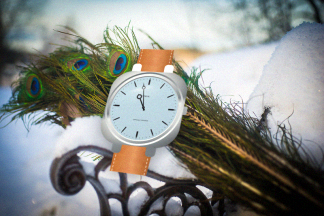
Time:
{"hour": 10, "minute": 58}
